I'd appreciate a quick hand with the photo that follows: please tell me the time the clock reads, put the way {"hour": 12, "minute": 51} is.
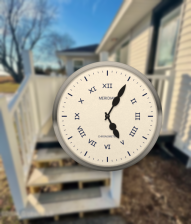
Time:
{"hour": 5, "minute": 5}
